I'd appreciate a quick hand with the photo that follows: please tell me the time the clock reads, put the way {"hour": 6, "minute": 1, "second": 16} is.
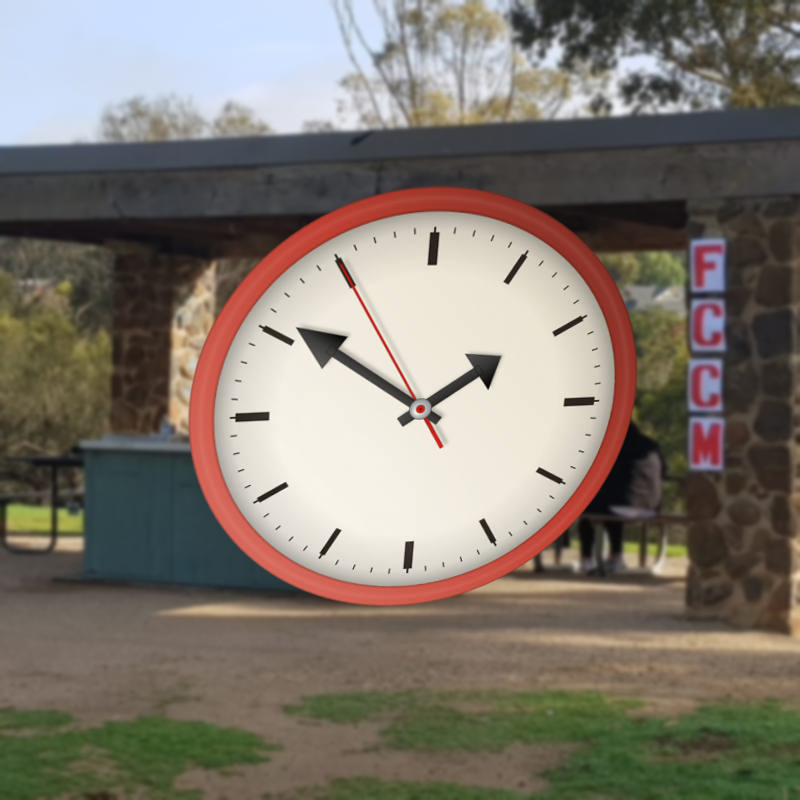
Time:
{"hour": 1, "minute": 50, "second": 55}
